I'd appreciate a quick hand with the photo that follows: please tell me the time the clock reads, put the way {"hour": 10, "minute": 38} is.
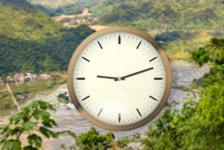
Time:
{"hour": 9, "minute": 12}
